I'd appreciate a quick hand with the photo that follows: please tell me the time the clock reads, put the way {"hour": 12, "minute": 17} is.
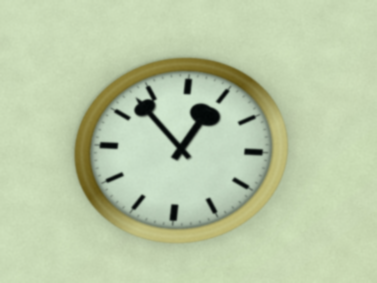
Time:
{"hour": 12, "minute": 53}
